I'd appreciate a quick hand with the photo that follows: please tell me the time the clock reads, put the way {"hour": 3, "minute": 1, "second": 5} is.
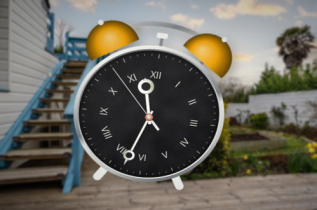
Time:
{"hour": 11, "minute": 32, "second": 53}
